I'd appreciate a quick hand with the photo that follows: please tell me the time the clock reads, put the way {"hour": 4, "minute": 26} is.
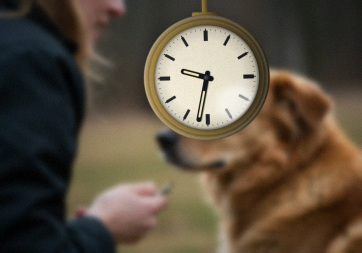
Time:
{"hour": 9, "minute": 32}
